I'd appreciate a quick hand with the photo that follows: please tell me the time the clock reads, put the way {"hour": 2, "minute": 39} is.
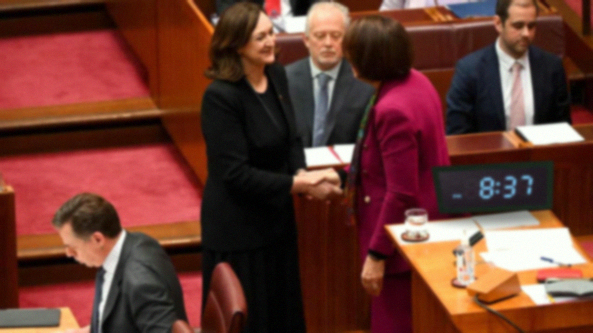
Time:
{"hour": 8, "minute": 37}
